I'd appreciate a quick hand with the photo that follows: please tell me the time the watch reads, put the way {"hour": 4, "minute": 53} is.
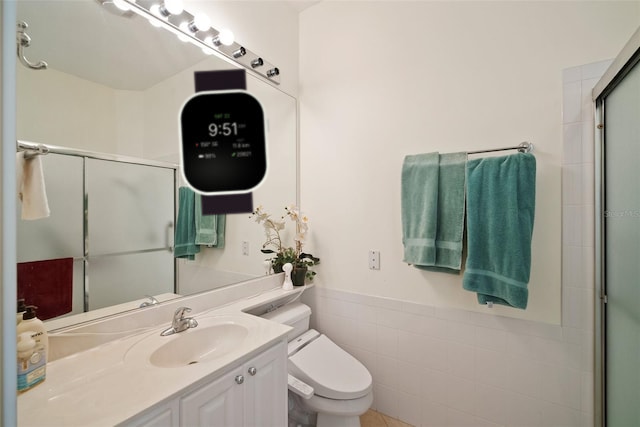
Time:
{"hour": 9, "minute": 51}
